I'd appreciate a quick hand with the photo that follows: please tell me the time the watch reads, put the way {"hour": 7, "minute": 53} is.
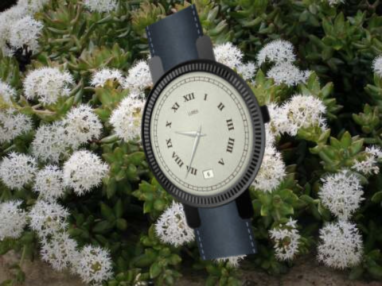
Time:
{"hour": 9, "minute": 36}
